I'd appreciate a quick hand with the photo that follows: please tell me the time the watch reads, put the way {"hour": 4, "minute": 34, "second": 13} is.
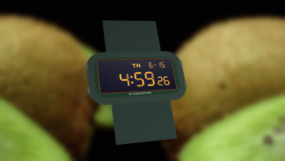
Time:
{"hour": 4, "minute": 59, "second": 26}
